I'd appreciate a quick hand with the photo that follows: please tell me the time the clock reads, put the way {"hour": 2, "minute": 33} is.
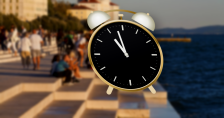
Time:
{"hour": 10, "minute": 58}
